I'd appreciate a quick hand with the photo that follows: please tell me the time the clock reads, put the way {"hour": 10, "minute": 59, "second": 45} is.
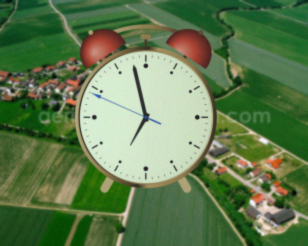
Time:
{"hour": 6, "minute": 57, "second": 49}
